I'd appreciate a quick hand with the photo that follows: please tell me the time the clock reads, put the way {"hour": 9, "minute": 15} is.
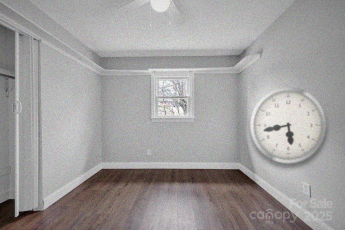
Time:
{"hour": 5, "minute": 43}
